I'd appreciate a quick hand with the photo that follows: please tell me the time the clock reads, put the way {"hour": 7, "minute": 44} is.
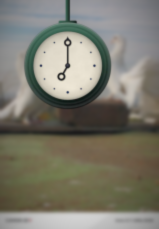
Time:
{"hour": 7, "minute": 0}
